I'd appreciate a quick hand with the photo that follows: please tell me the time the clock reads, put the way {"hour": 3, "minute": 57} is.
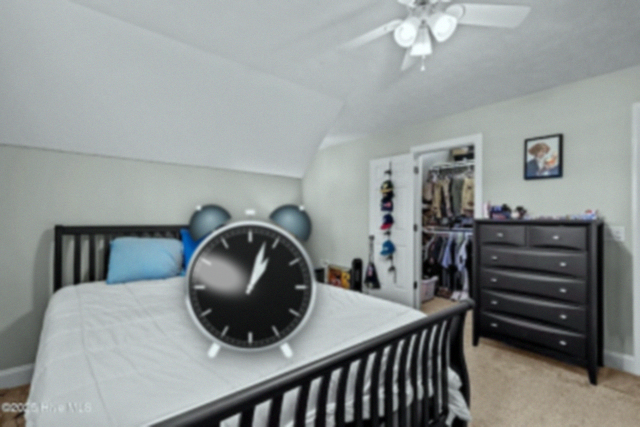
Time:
{"hour": 1, "minute": 3}
